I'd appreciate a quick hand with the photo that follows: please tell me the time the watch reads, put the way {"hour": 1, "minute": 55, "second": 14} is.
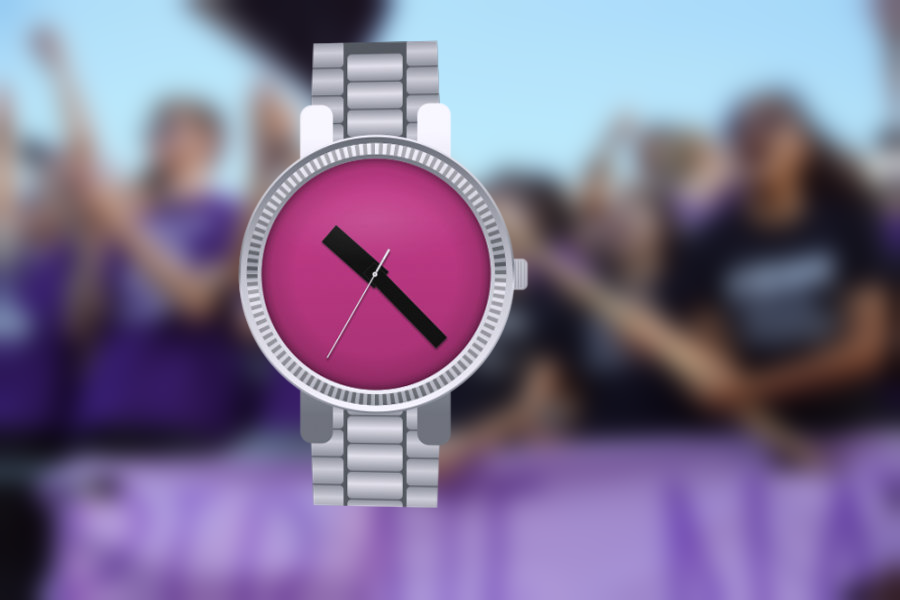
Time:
{"hour": 10, "minute": 22, "second": 35}
